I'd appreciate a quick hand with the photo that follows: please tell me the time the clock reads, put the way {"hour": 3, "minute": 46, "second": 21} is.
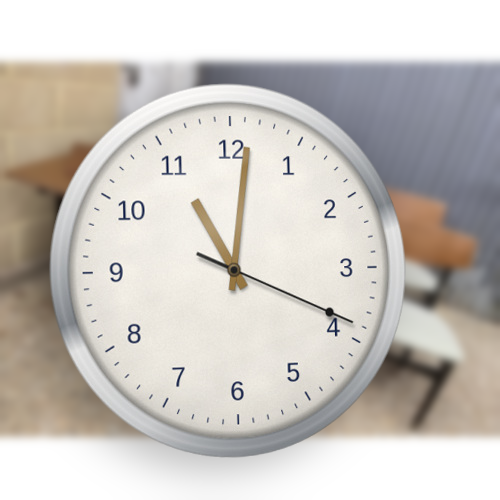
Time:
{"hour": 11, "minute": 1, "second": 19}
